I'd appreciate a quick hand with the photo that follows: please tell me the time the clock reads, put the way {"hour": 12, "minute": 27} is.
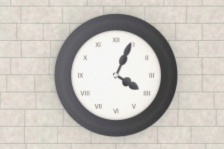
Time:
{"hour": 4, "minute": 4}
